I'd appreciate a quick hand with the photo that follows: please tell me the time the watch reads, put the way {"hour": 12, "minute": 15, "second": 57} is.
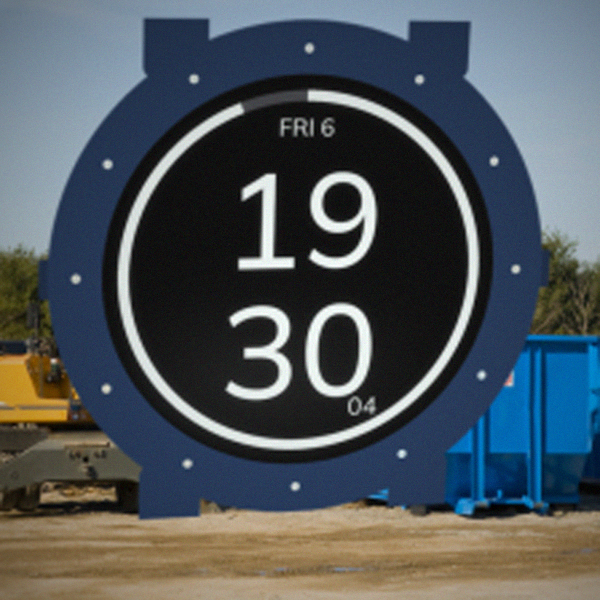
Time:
{"hour": 19, "minute": 30, "second": 4}
